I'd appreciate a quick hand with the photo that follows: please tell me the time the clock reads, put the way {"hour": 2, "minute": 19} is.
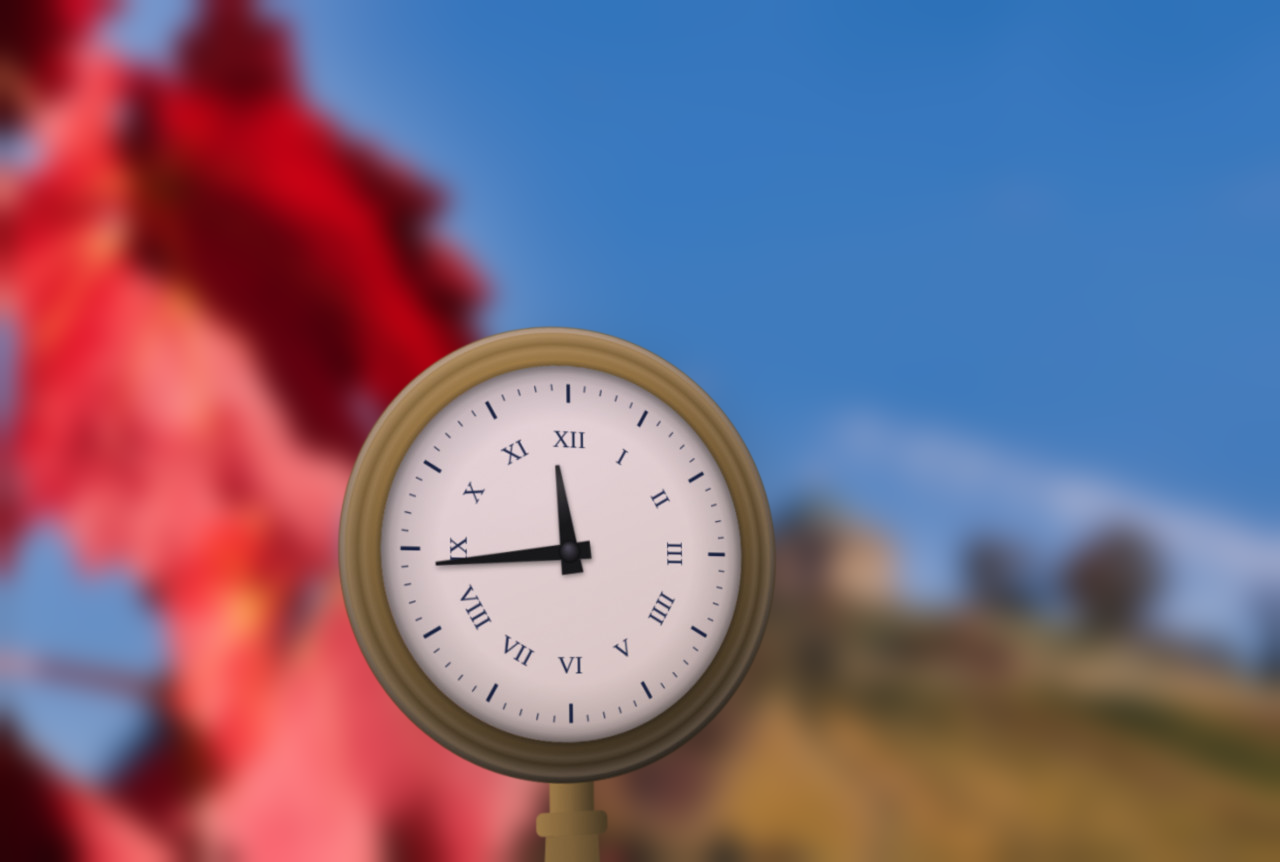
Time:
{"hour": 11, "minute": 44}
